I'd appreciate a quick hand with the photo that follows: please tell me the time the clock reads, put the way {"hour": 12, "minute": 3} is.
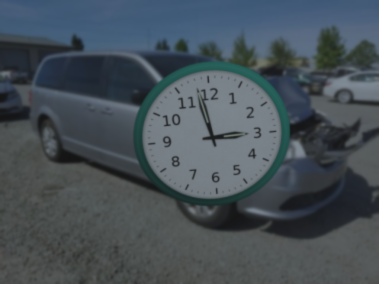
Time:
{"hour": 2, "minute": 58}
